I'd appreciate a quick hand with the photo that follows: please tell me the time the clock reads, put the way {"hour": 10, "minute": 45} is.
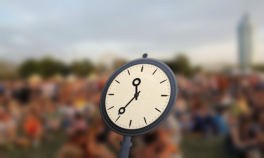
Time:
{"hour": 11, "minute": 36}
